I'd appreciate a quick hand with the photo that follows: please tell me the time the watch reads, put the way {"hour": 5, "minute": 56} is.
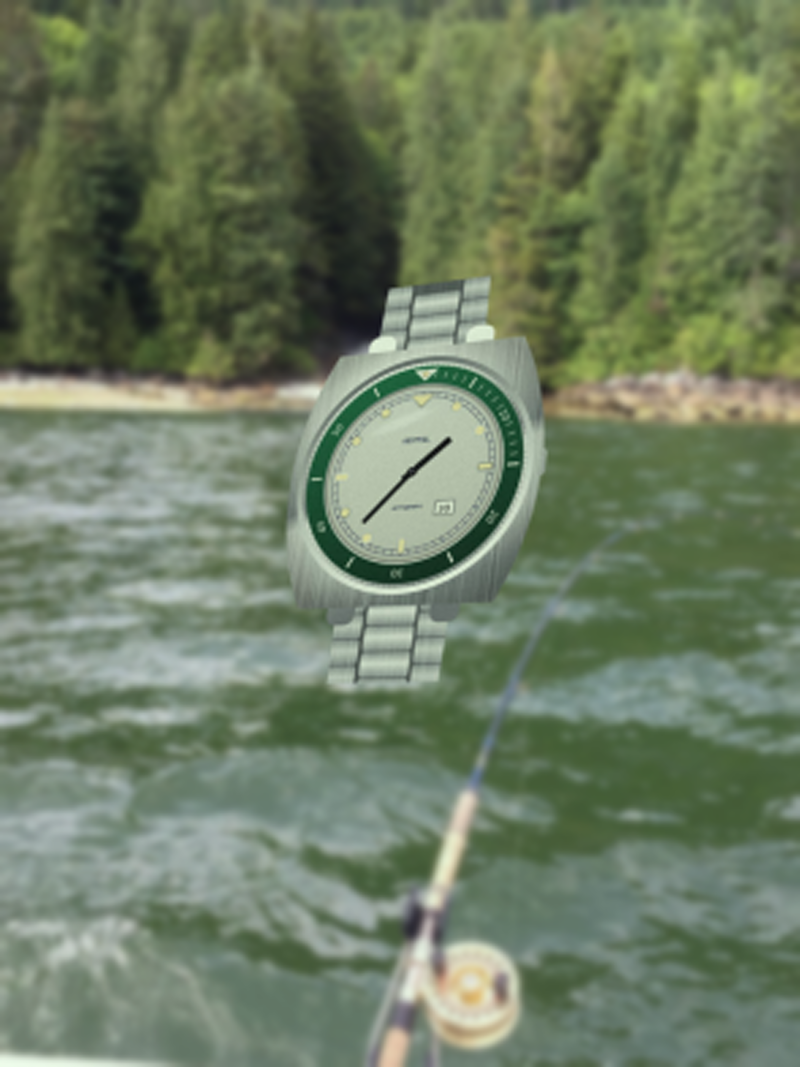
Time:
{"hour": 1, "minute": 37}
